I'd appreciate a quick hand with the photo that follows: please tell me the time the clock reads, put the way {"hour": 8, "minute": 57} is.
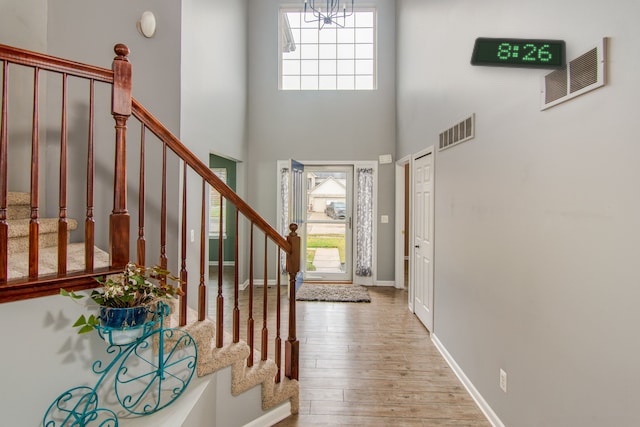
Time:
{"hour": 8, "minute": 26}
